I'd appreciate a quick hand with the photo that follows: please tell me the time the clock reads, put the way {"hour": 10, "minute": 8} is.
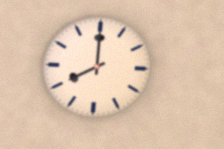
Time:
{"hour": 8, "minute": 0}
